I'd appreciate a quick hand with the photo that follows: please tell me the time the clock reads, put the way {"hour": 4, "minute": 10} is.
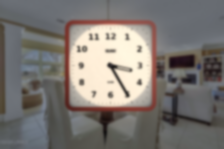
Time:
{"hour": 3, "minute": 25}
